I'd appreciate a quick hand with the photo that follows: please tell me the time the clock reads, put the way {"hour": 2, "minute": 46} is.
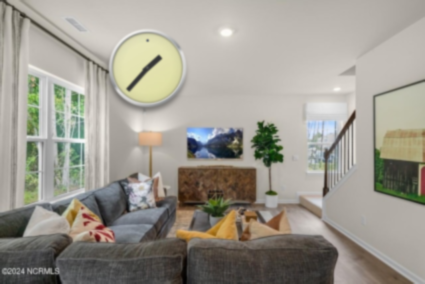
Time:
{"hour": 1, "minute": 37}
